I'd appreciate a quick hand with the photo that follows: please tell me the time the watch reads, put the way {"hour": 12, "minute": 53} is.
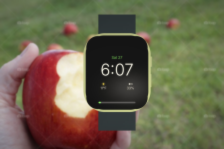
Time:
{"hour": 6, "minute": 7}
